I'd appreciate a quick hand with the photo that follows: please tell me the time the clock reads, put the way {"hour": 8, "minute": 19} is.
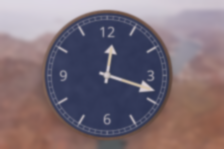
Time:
{"hour": 12, "minute": 18}
